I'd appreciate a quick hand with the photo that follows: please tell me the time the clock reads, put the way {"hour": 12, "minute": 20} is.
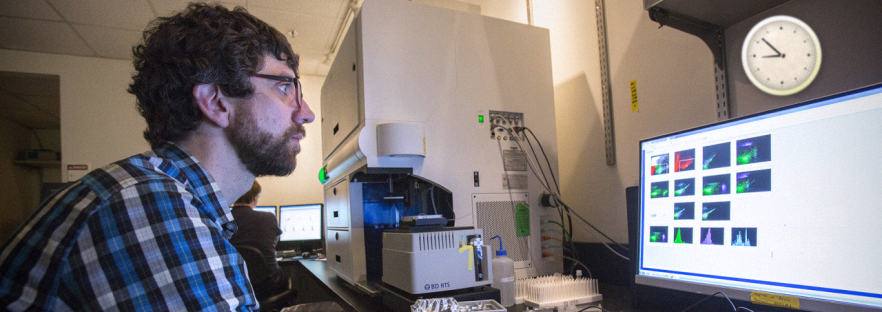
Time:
{"hour": 8, "minute": 52}
